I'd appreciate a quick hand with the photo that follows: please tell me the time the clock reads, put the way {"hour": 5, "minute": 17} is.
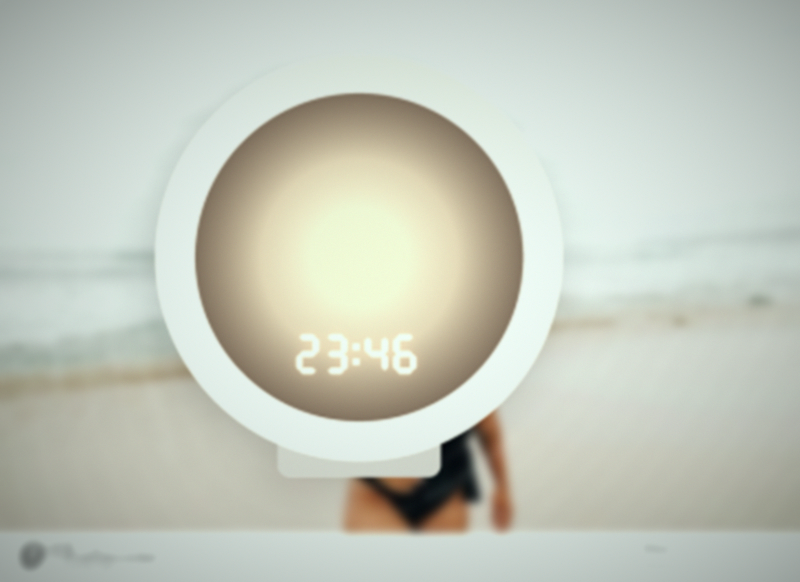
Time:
{"hour": 23, "minute": 46}
